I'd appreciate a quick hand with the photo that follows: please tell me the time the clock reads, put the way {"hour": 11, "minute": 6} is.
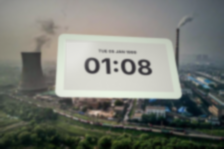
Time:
{"hour": 1, "minute": 8}
